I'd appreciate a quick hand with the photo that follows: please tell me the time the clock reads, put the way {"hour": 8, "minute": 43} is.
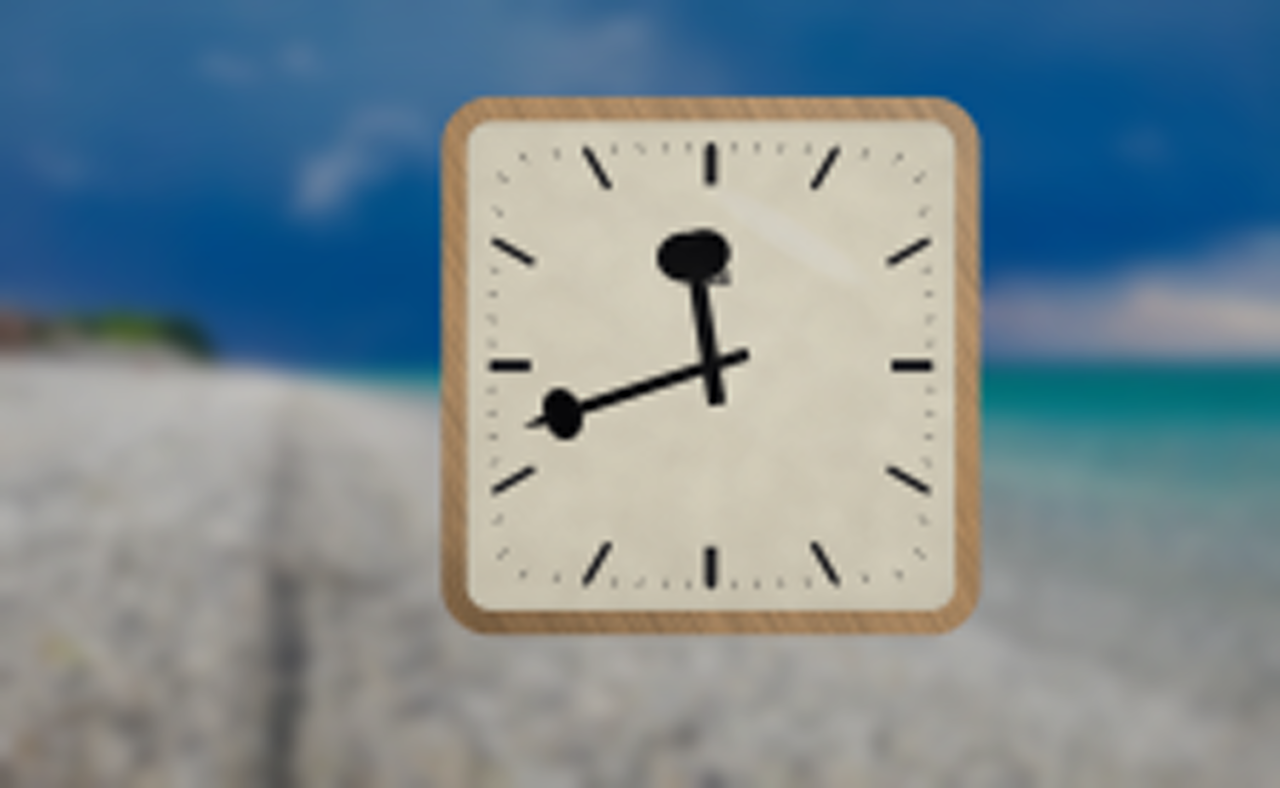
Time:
{"hour": 11, "minute": 42}
